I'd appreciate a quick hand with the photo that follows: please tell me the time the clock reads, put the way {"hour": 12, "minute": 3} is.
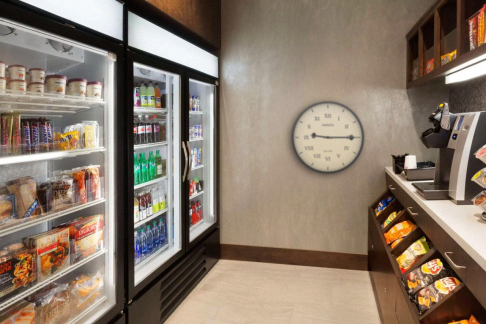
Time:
{"hour": 9, "minute": 15}
